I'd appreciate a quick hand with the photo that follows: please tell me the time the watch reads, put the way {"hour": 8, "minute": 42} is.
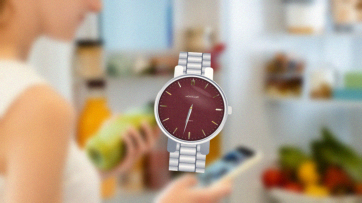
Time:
{"hour": 6, "minute": 32}
